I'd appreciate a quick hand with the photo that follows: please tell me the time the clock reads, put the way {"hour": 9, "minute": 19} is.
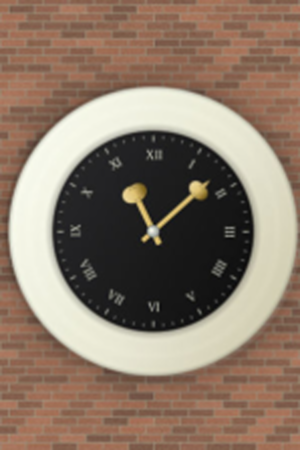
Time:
{"hour": 11, "minute": 8}
